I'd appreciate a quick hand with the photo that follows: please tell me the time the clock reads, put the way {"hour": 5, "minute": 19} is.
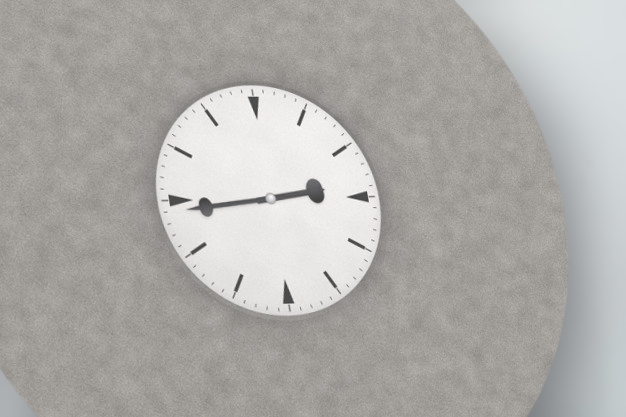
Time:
{"hour": 2, "minute": 44}
